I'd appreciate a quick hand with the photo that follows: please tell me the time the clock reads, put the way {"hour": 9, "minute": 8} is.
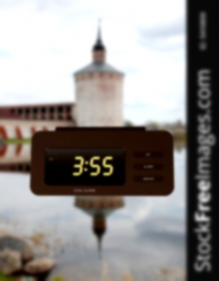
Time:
{"hour": 3, "minute": 55}
